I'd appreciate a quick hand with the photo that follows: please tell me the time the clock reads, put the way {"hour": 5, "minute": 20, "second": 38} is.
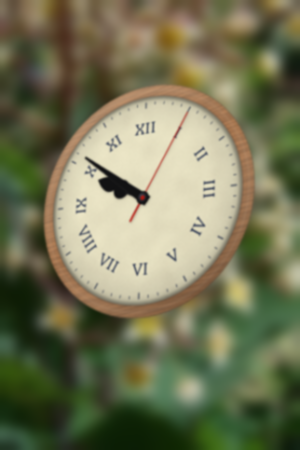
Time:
{"hour": 9, "minute": 51, "second": 5}
